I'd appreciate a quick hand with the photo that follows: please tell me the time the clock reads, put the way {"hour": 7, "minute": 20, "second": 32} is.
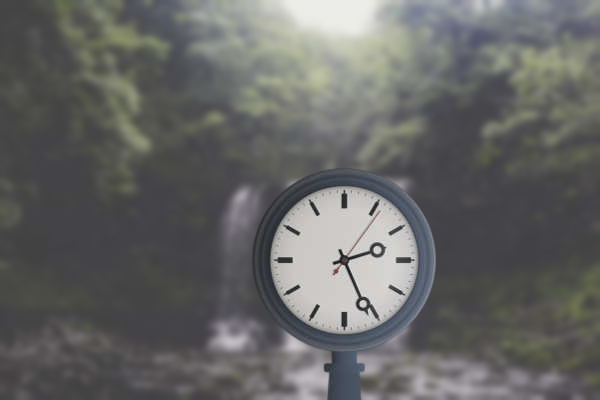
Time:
{"hour": 2, "minute": 26, "second": 6}
